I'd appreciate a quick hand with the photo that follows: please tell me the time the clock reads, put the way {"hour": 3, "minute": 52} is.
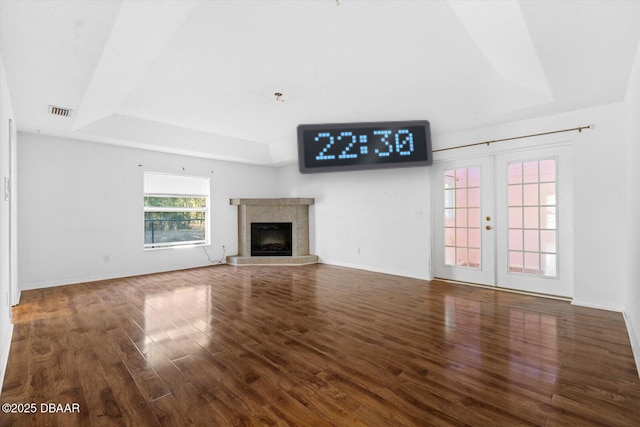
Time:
{"hour": 22, "minute": 30}
